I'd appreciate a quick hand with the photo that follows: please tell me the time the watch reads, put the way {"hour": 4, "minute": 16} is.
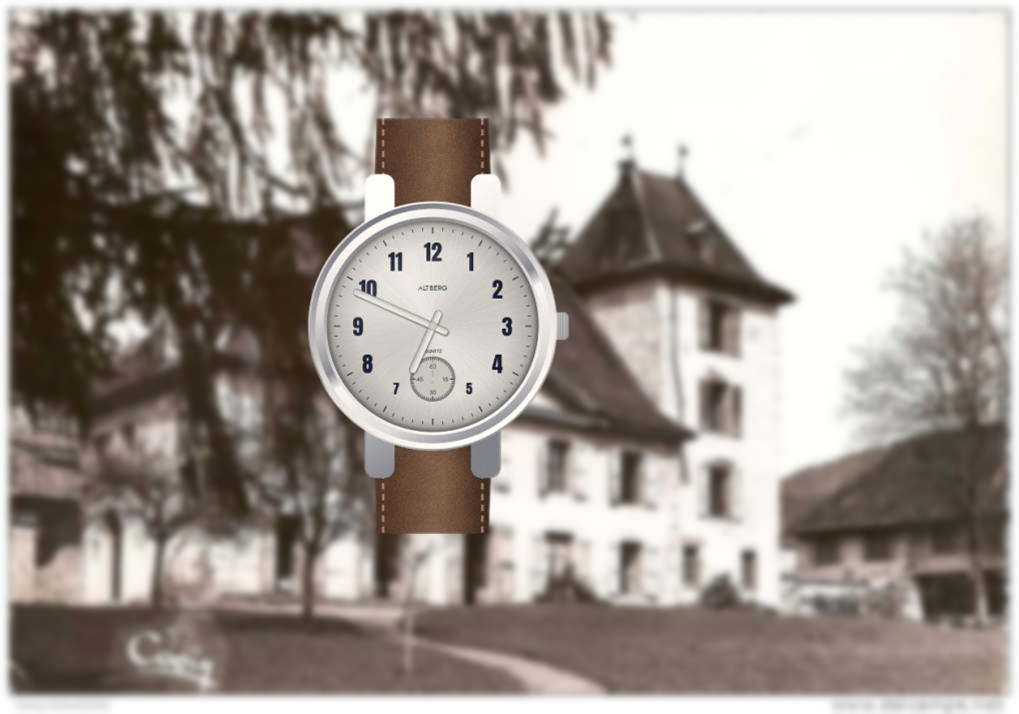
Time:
{"hour": 6, "minute": 49}
